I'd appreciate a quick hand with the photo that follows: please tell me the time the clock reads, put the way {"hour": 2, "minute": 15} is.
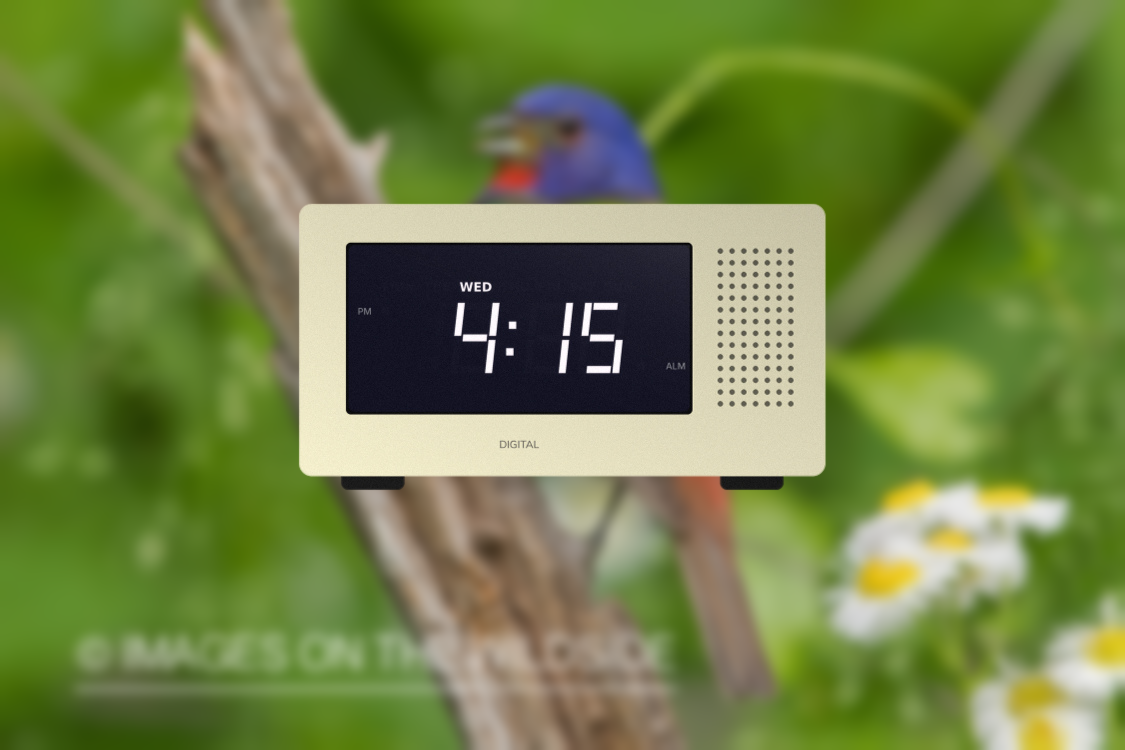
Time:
{"hour": 4, "minute": 15}
